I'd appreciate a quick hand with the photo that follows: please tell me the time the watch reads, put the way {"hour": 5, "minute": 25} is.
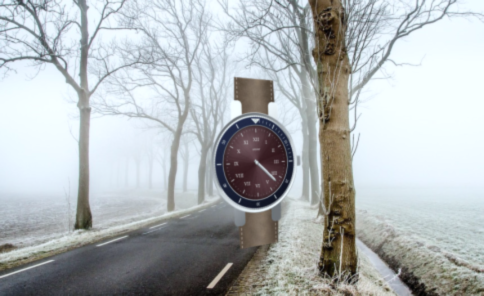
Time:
{"hour": 4, "minute": 22}
